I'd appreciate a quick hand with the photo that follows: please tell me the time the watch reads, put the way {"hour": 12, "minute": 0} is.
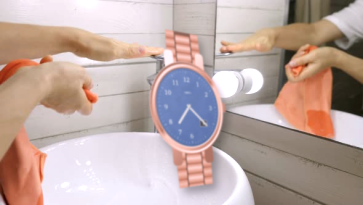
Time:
{"hour": 7, "minute": 22}
